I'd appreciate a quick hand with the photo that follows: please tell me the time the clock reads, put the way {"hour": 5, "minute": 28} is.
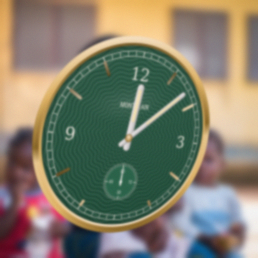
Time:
{"hour": 12, "minute": 8}
